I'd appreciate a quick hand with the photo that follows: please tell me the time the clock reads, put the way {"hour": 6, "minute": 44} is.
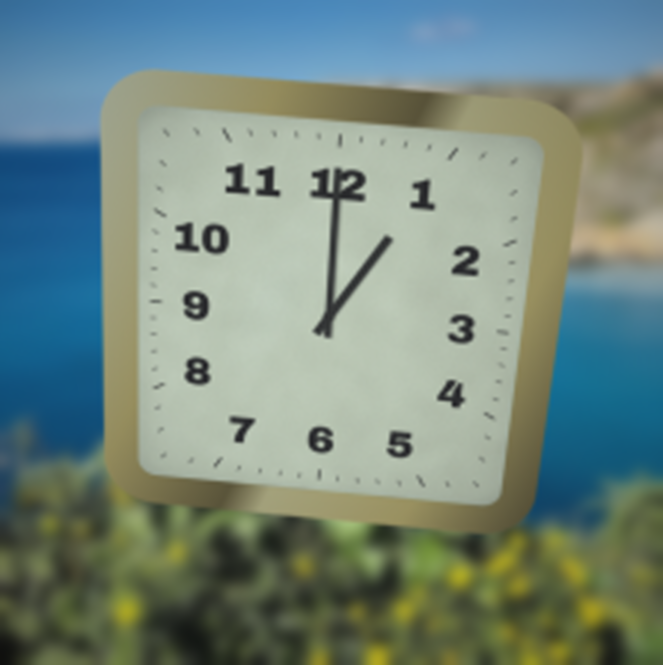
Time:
{"hour": 1, "minute": 0}
